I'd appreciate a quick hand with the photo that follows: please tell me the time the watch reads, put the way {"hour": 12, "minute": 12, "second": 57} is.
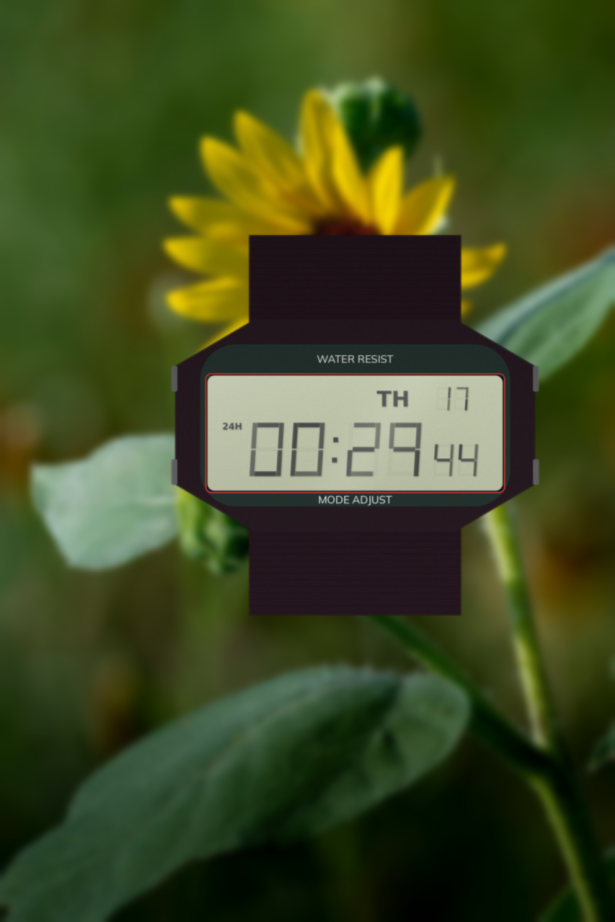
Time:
{"hour": 0, "minute": 29, "second": 44}
